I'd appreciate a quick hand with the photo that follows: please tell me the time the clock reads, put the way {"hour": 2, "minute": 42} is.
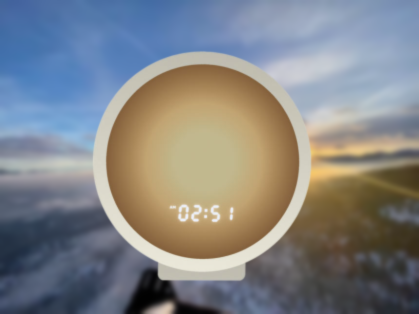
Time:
{"hour": 2, "minute": 51}
